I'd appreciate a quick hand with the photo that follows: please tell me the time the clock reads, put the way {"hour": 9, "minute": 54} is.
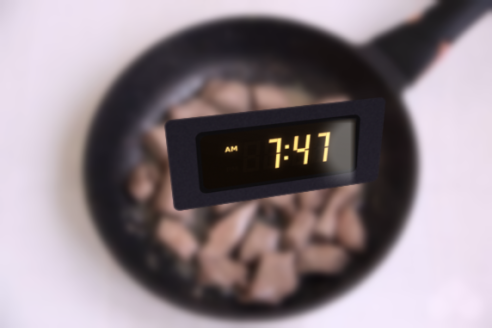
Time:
{"hour": 7, "minute": 47}
